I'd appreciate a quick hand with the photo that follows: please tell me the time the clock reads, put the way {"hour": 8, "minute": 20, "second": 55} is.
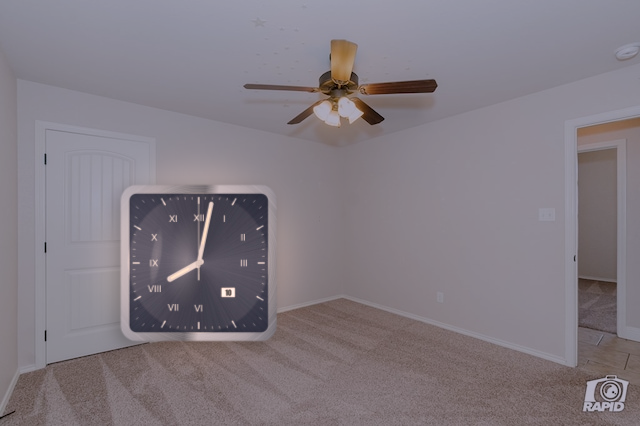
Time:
{"hour": 8, "minute": 2, "second": 0}
